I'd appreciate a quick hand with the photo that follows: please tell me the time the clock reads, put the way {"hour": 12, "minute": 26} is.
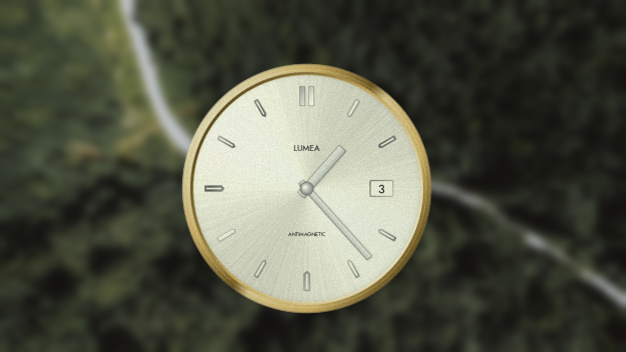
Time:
{"hour": 1, "minute": 23}
